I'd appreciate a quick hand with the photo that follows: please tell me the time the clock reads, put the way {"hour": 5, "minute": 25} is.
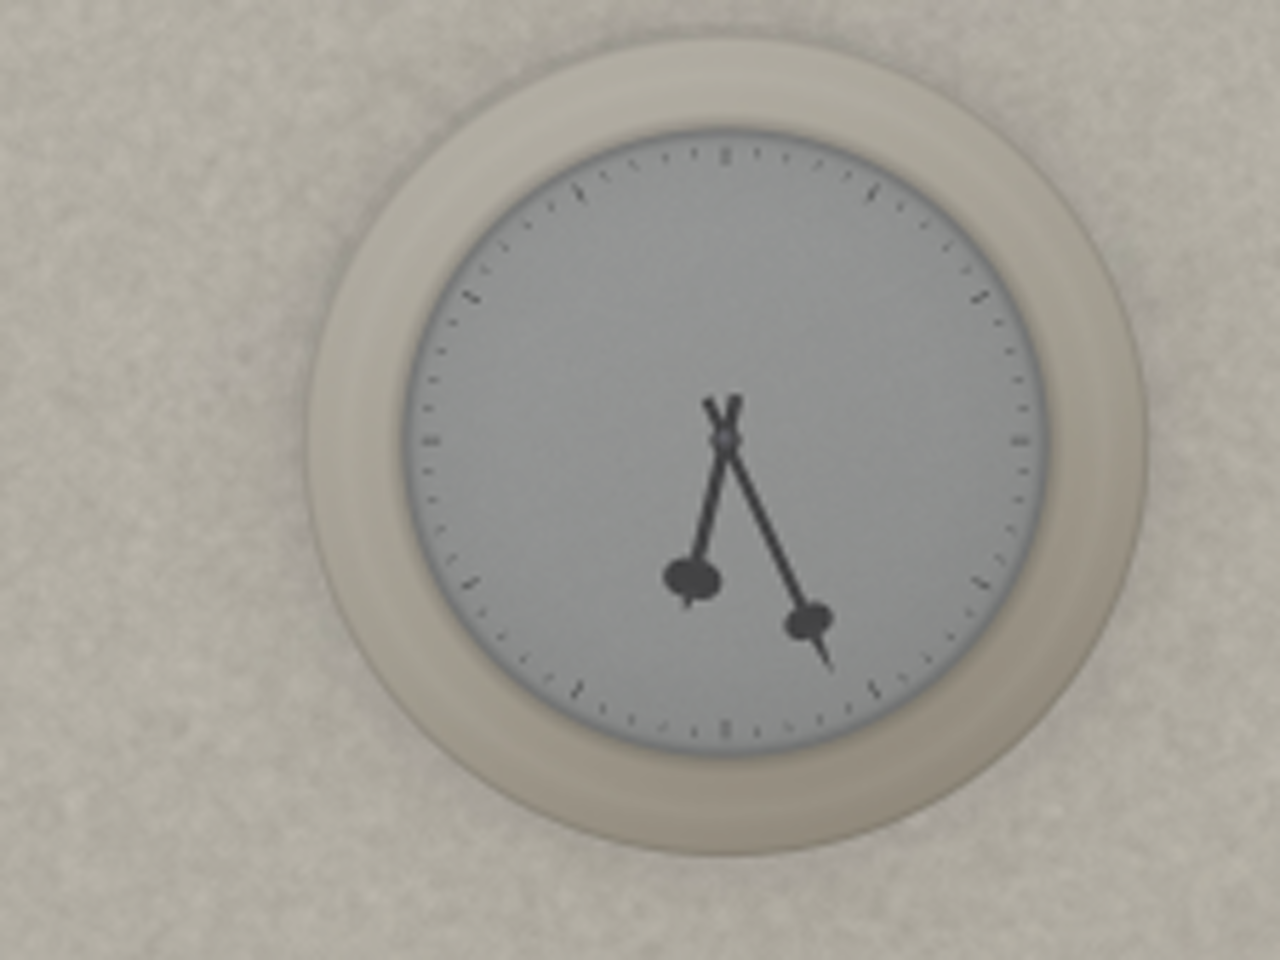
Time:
{"hour": 6, "minute": 26}
